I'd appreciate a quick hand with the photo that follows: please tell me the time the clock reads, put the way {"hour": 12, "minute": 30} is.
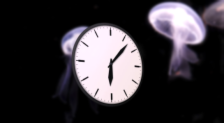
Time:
{"hour": 6, "minute": 7}
